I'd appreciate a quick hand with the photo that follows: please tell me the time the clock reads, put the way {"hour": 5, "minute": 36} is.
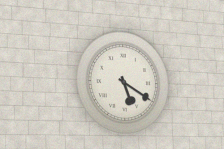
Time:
{"hour": 5, "minute": 20}
